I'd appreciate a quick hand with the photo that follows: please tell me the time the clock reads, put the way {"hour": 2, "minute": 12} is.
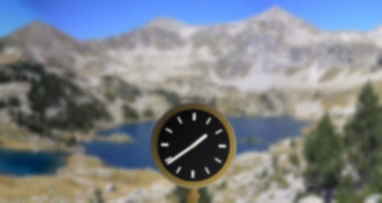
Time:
{"hour": 1, "minute": 39}
